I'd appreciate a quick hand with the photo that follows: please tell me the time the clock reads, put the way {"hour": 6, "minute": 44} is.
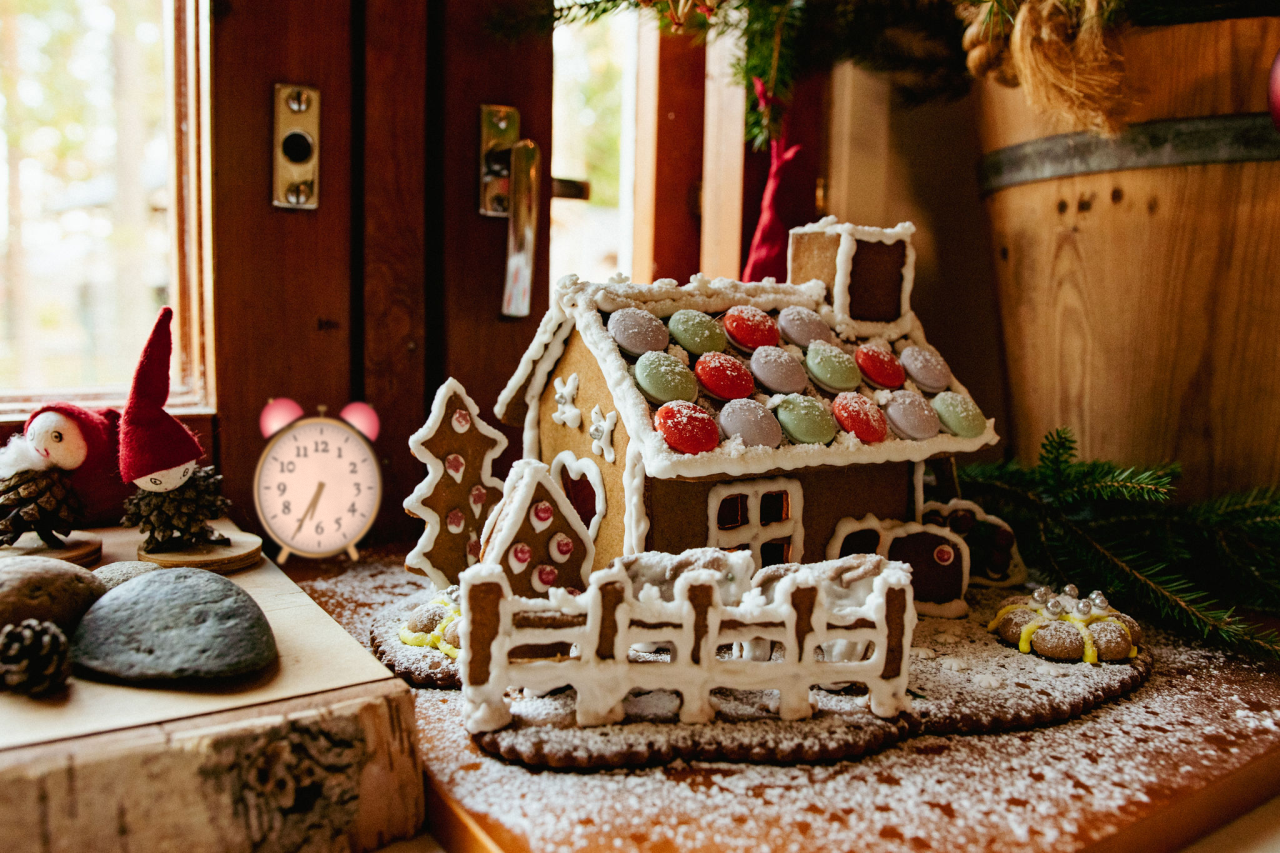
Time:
{"hour": 6, "minute": 35}
